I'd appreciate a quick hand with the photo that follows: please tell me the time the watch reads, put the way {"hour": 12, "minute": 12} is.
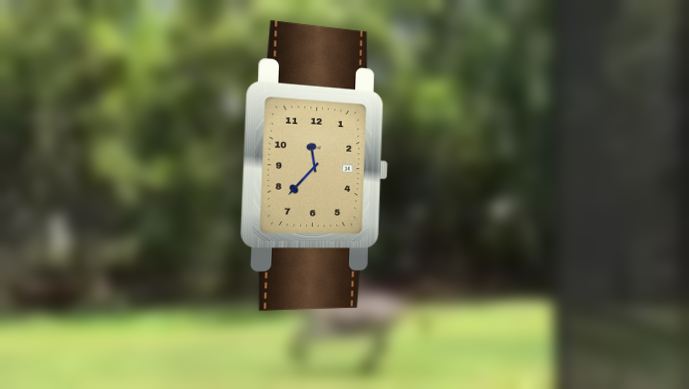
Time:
{"hour": 11, "minute": 37}
